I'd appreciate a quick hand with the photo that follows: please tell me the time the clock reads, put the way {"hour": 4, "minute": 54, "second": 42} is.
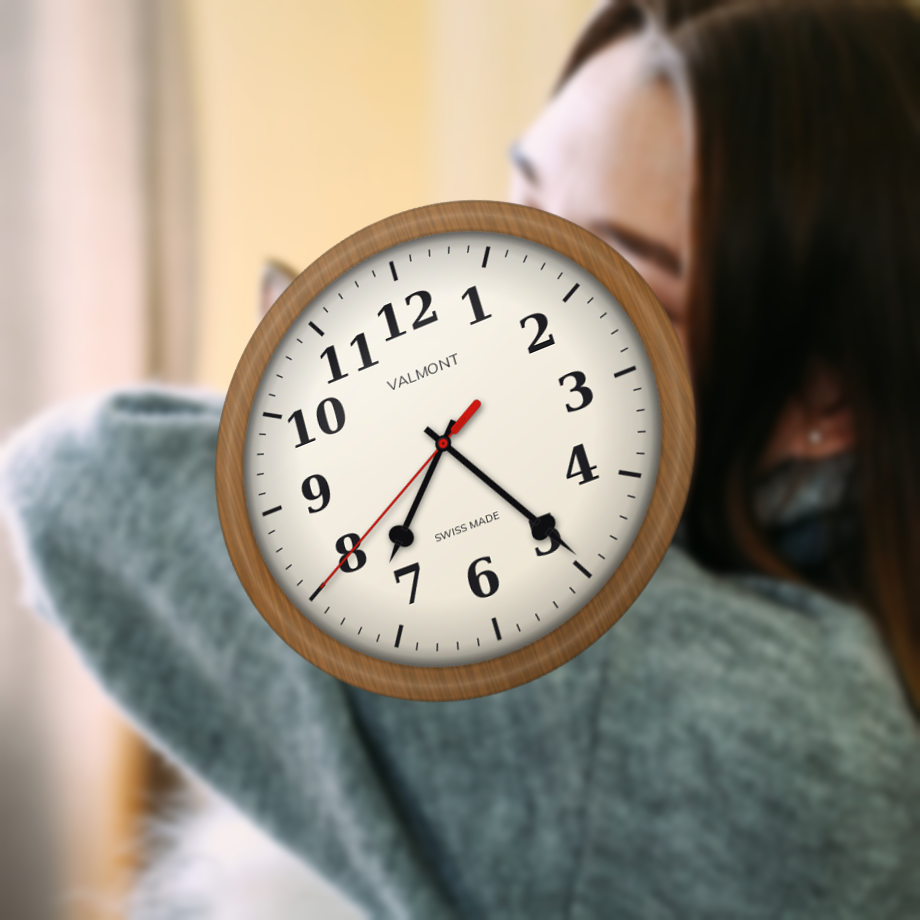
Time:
{"hour": 7, "minute": 24, "second": 40}
